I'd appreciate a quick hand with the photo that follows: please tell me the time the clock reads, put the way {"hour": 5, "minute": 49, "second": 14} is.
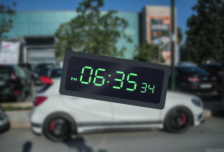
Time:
{"hour": 6, "minute": 35, "second": 34}
